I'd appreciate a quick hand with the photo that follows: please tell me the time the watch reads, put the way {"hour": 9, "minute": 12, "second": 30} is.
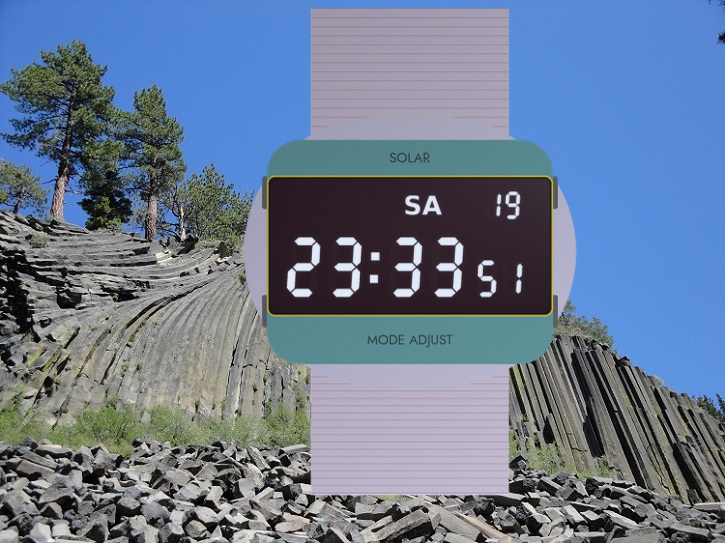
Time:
{"hour": 23, "minute": 33, "second": 51}
